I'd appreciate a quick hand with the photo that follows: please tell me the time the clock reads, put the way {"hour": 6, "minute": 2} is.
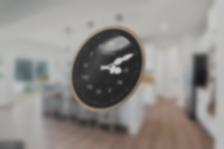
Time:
{"hour": 3, "minute": 10}
